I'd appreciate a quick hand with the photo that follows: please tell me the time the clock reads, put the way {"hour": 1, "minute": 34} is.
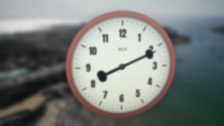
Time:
{"hour": 8, "minute": 11}
